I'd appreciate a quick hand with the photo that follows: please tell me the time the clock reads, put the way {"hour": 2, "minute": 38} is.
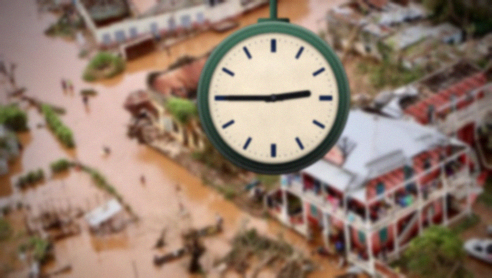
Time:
{"hour": 2, "minute": 45}
